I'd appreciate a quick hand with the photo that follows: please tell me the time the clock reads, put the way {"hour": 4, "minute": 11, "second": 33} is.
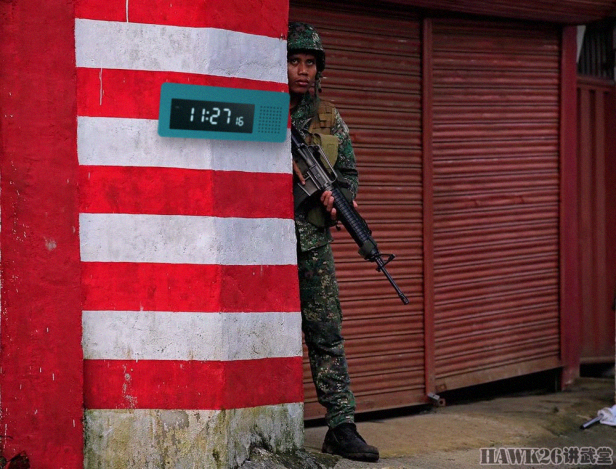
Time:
{"hour": 11, "minute": 27, "second": 16}
